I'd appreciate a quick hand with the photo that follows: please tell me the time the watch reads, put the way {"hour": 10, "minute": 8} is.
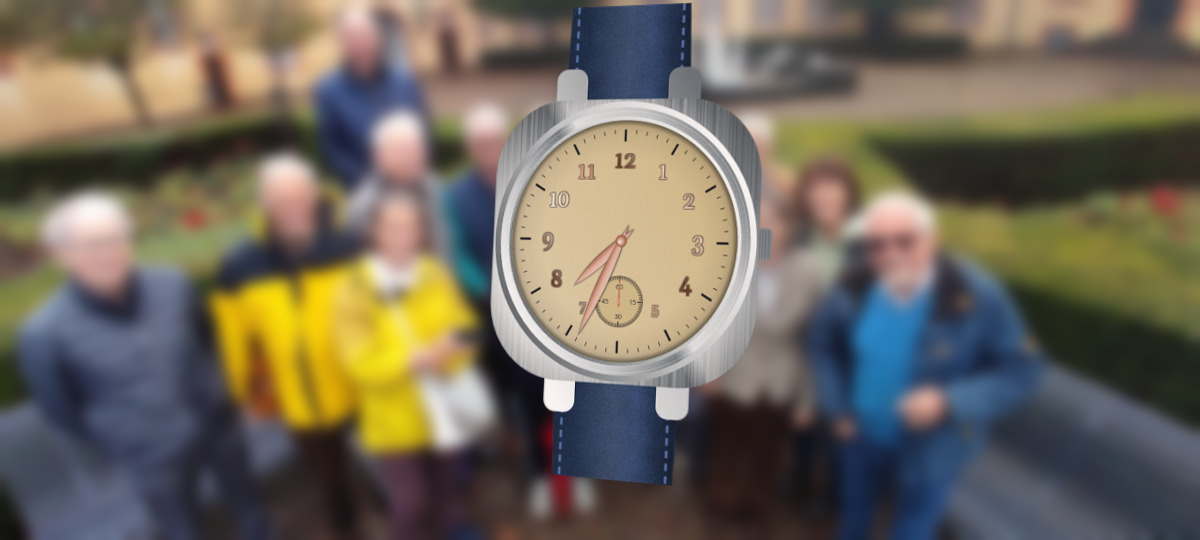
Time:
{"hour": 7, "minute": 34}
